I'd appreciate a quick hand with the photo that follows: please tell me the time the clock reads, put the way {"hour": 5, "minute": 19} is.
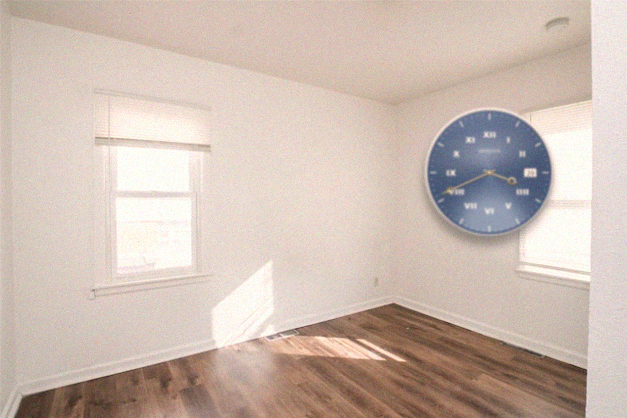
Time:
{"hour": 3, "minute": 41}
